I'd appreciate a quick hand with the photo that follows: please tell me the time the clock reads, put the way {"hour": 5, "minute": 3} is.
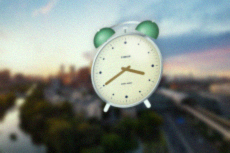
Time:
{"hour": 3, "minute": 40}
